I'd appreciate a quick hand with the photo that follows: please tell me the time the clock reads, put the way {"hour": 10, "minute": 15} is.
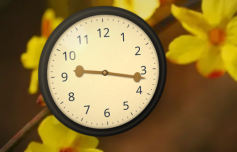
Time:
{"hour": 9, "minute": 17}
